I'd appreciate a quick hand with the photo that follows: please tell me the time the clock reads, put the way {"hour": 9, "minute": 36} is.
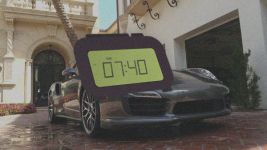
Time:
{"hour": 7, "minute": 40}
